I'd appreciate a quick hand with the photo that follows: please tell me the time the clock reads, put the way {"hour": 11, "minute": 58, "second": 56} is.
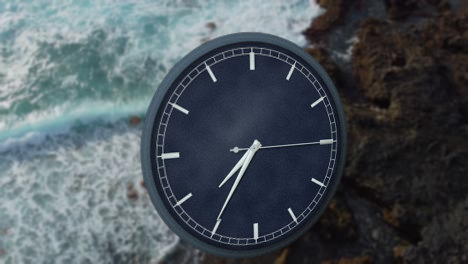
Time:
{"hour": 7, "minute": 35, "second": 15}
